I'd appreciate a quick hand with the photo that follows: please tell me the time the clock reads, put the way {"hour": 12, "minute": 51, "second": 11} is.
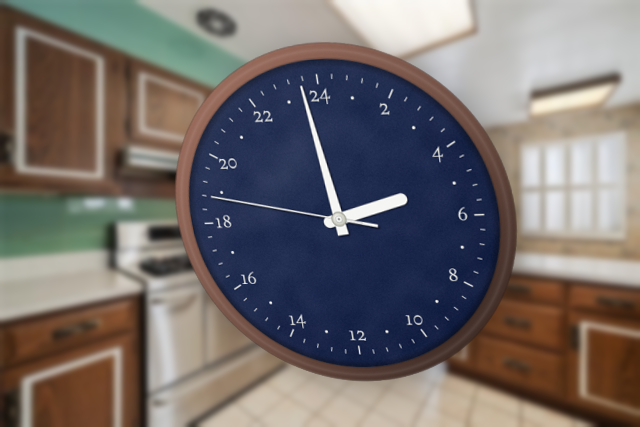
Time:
{"hour": 4, "minute": 58, "second": 47}
